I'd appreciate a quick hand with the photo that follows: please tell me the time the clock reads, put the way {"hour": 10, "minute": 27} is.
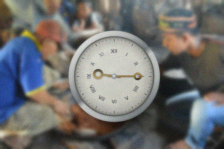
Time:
{"hour": 9, "minute": 15}
